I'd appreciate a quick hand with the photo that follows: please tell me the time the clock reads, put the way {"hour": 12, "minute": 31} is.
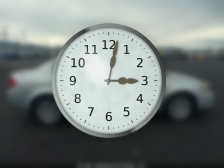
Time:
{"hour": 3, "minute": 2}
